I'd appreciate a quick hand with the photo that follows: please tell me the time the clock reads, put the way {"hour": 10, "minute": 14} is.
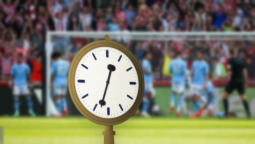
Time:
{"hour": 12, "minute": 33}
